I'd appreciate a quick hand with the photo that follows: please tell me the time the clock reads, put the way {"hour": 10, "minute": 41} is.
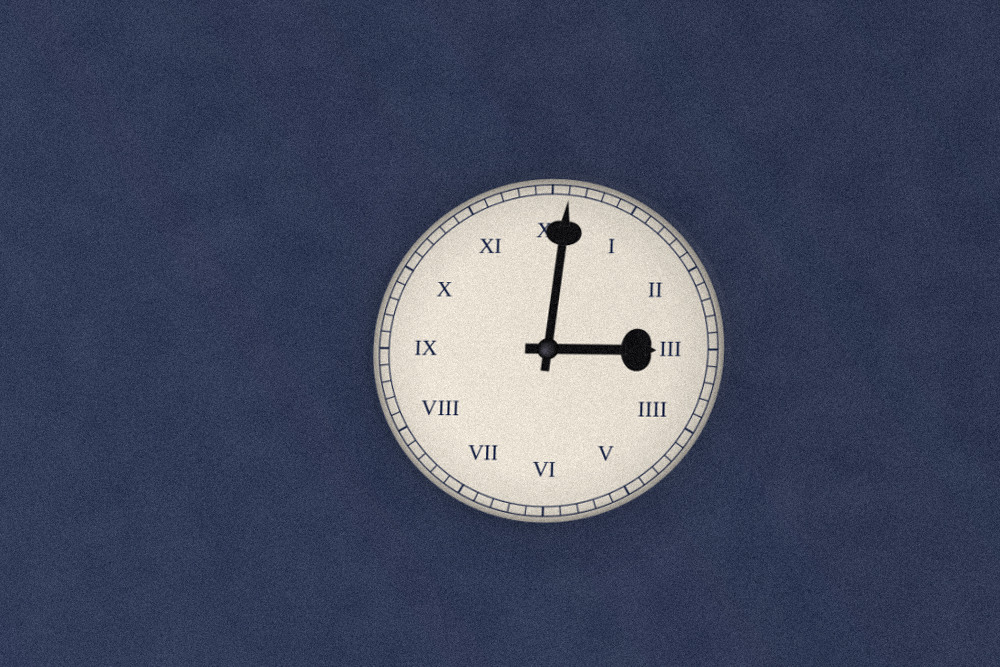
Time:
{"hour": 3, "minute": 1}
